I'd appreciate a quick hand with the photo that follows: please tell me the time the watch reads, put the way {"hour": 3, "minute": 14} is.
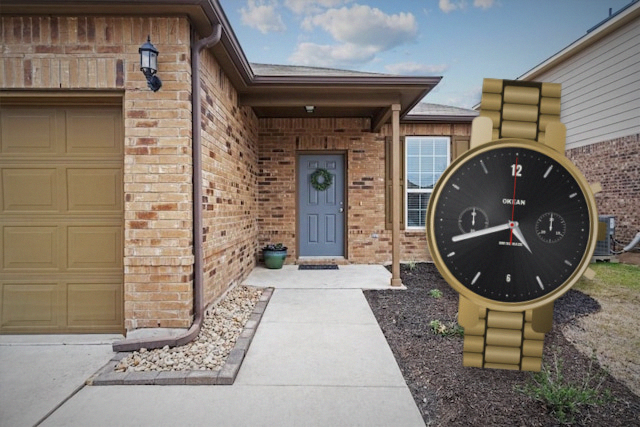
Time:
{"hour": 4, "minute": 42}
